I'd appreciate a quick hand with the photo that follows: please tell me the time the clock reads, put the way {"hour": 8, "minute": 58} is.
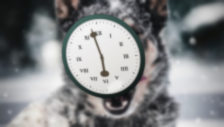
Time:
{"hour": 5, "minute": 58}
